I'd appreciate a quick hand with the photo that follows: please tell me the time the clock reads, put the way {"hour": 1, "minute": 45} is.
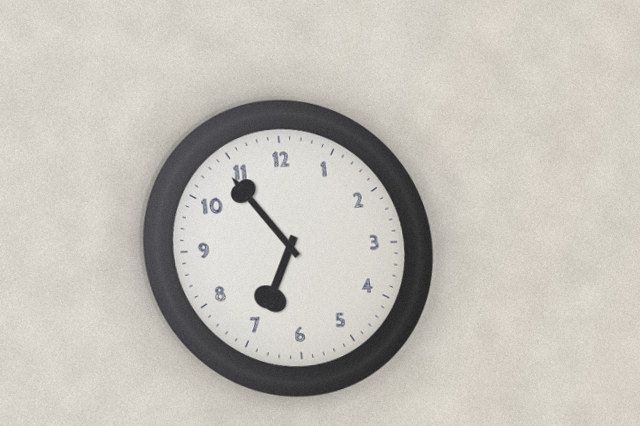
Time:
{"hour": 6, "minute": 54}
